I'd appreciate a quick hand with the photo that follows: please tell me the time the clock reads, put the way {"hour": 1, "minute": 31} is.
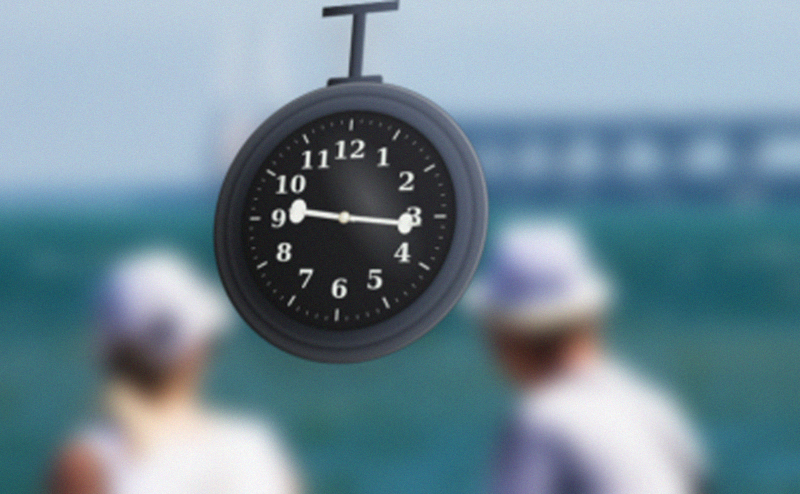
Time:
{"hour": 9, "minute": 16}
